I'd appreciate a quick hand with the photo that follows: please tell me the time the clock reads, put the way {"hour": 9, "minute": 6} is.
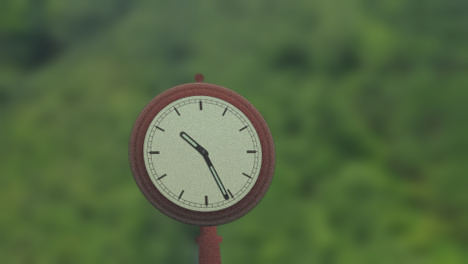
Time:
{"hour": 10, "minute": 26}
